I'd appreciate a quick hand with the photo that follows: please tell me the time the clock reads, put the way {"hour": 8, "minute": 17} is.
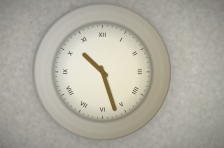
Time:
{"hour": 10, "minute": 27}
